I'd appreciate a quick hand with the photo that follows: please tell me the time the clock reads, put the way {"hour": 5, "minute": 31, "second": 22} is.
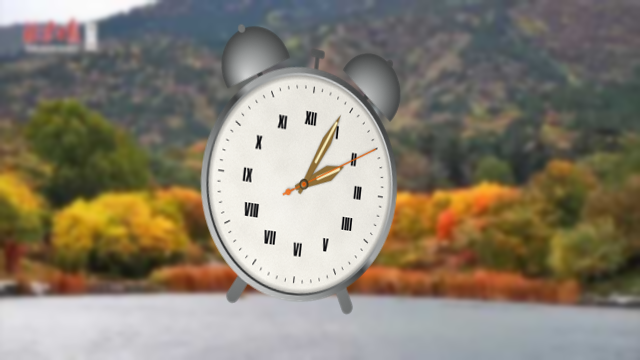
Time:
{"hour": 2, "minute": 4, "second": 10}
